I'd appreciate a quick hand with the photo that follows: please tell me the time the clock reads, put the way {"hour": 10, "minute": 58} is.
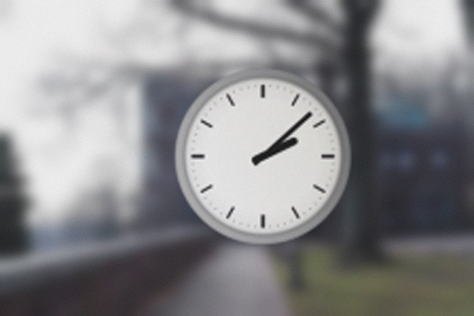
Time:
{"hour": 2, "minute": 8}
